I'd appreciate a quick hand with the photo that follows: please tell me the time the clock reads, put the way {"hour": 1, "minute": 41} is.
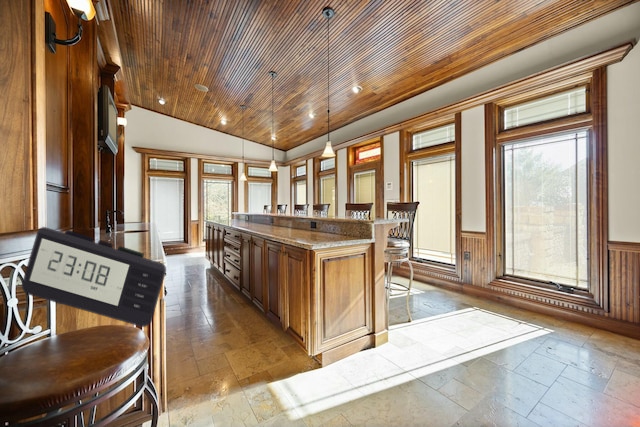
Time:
{"hour": 23, "minute": 8}
